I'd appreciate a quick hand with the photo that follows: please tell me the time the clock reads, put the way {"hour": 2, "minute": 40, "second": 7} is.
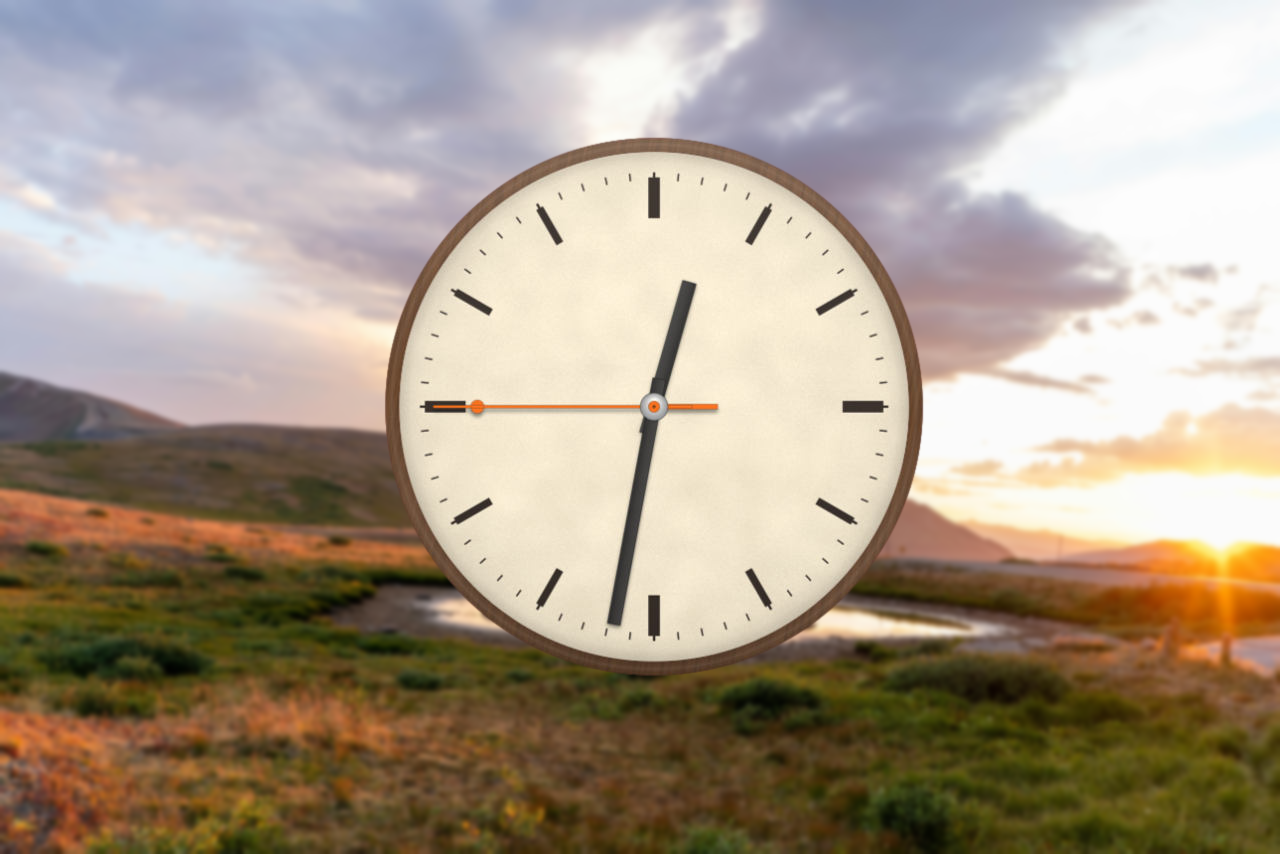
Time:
{"hour": 12, "minute": 31, "second": 45}
